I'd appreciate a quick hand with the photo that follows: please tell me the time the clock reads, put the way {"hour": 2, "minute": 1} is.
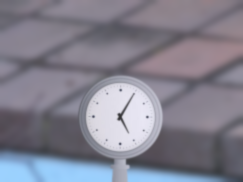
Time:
{"hour": 5, "minute": 5}
